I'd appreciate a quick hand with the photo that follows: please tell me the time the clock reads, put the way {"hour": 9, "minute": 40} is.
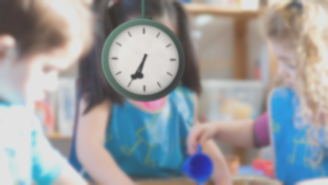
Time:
{"hour": 6, "minute": 35}
